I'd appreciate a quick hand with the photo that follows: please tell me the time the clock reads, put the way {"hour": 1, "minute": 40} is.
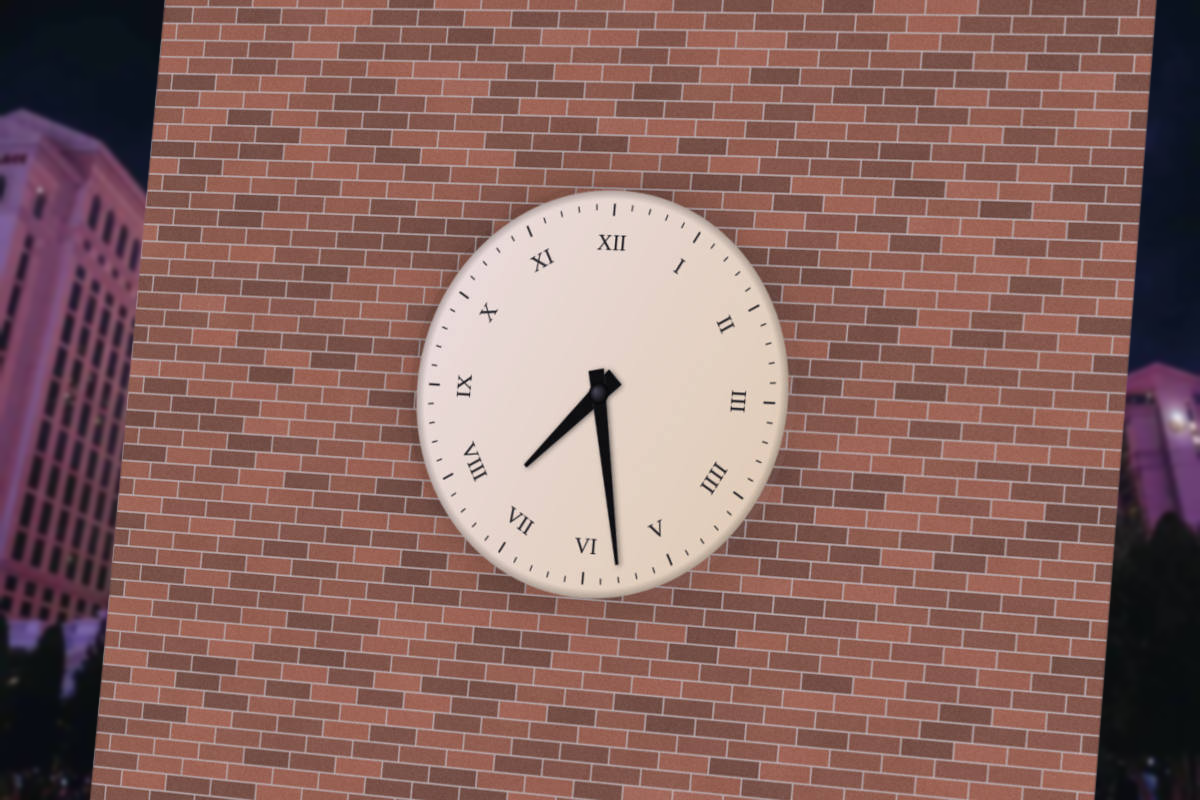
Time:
{"hour": 7, "minute": 28}
